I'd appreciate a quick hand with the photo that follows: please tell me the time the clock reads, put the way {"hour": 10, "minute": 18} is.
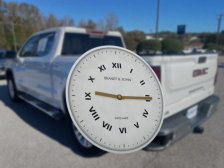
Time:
{"hour": 9, "minute": 15}
